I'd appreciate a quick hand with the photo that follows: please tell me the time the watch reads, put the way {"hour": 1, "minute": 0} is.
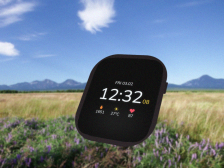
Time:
{"hour": 12, "minute": 32}
